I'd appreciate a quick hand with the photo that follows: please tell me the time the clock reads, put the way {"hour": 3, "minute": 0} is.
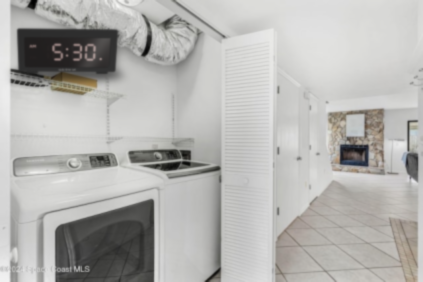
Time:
{"hour": 5, "minute": 30}
